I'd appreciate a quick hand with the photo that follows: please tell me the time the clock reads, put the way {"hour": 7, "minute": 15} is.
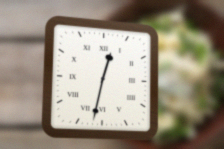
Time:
{"hour": 12, "minute": 32}
